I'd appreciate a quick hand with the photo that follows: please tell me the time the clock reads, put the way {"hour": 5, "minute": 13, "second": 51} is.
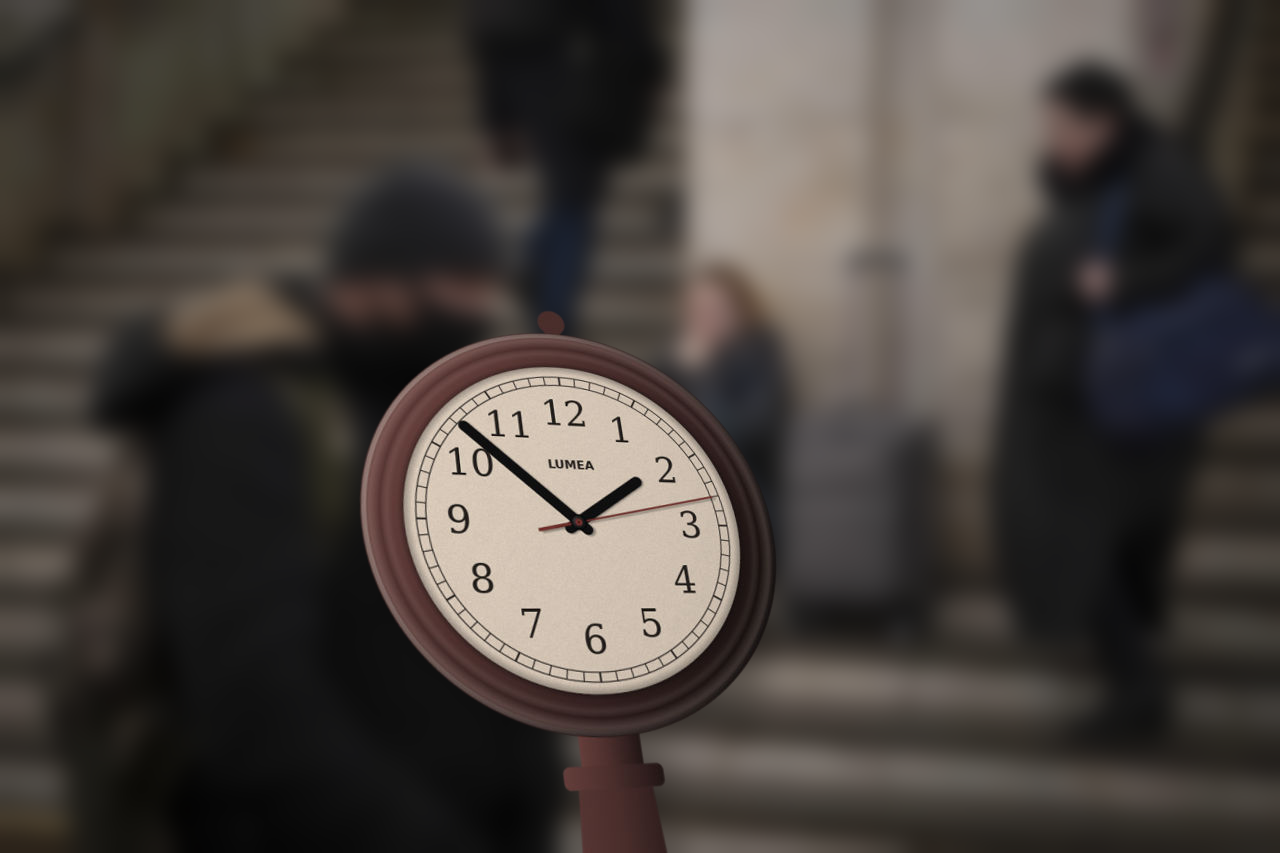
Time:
{"hour": 1, "minute": 52, "second": 13}
